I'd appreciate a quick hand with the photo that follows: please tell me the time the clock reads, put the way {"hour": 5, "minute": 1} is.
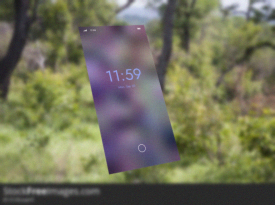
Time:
{"hour": 11, "minute": 59}
